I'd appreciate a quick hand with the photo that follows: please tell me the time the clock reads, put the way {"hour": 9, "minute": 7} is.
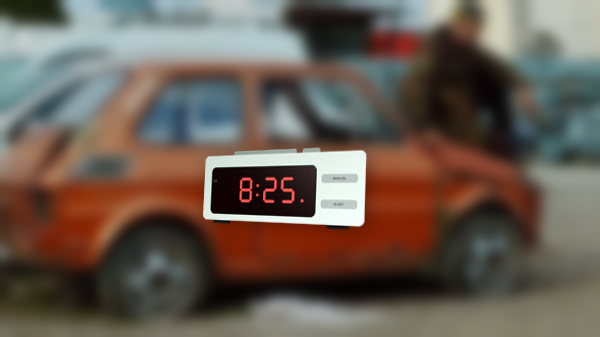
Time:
{"hour": 8, "minute": 25}
